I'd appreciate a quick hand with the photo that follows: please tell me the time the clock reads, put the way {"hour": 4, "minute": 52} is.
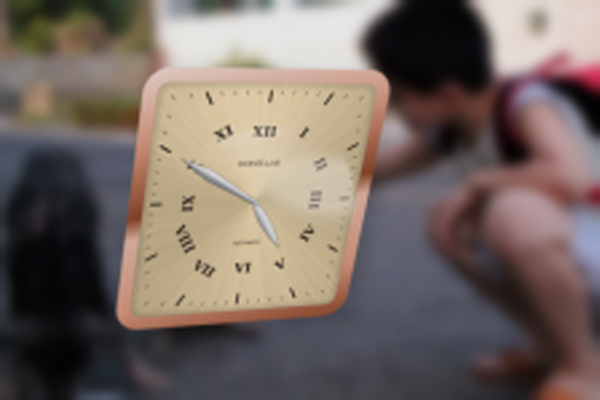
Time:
{"hour": 4, "minute": 50}
